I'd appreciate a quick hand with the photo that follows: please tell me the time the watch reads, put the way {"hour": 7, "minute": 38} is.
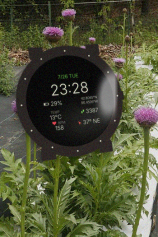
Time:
{"hour": 23, "minute": 28}
